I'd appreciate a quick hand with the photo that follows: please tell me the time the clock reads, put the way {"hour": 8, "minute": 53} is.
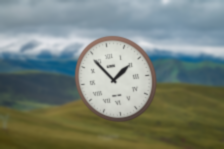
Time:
{"hour": 1, "minute": 54}
